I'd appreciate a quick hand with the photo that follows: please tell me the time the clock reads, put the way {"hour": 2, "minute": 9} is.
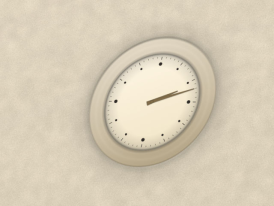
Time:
{"hour": 2, "minute": 12}
